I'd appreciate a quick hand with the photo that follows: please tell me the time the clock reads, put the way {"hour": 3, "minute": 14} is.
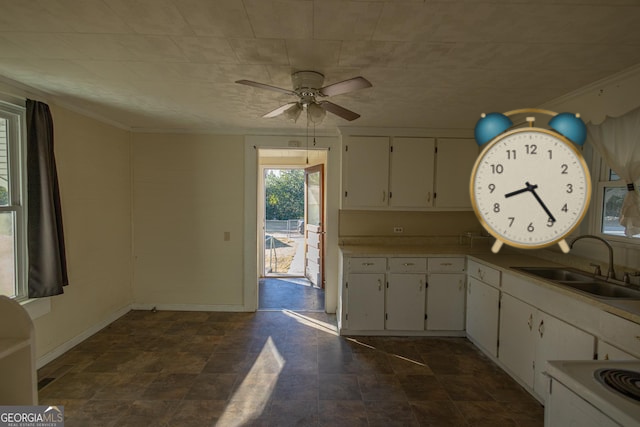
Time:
{"hour": 8, "minute": 24}
